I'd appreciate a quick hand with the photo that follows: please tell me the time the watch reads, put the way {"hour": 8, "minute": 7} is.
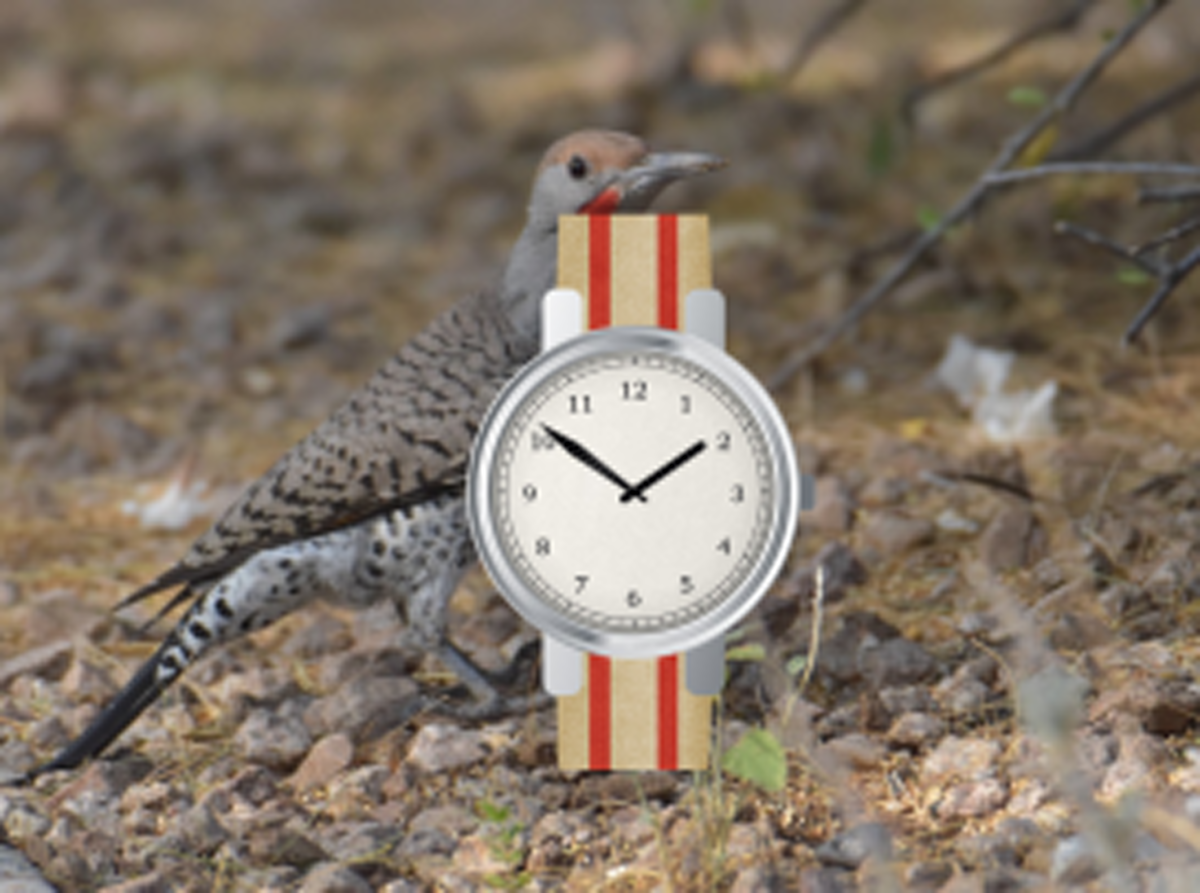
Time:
{"hour": 1, "minute": 51}
